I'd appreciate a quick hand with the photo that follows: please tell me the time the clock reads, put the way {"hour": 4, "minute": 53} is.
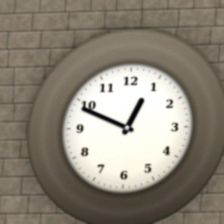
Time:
{"hour": 12, "minute": 49}
